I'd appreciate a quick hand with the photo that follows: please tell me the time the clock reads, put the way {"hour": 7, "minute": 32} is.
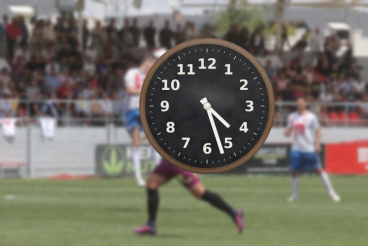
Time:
{"hour": 4, "minute": 27}
